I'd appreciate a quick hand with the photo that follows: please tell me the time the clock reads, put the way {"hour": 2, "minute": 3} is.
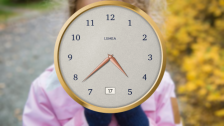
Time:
{"hour": 4, "minute": 38}
